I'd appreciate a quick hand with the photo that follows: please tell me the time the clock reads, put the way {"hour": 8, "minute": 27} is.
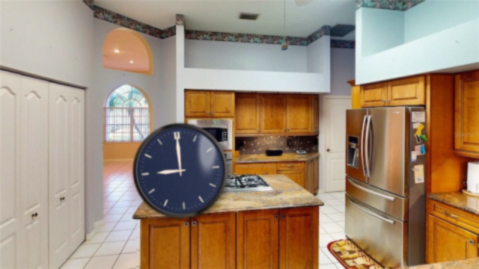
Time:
{"hour": 9, "minute": 0}
